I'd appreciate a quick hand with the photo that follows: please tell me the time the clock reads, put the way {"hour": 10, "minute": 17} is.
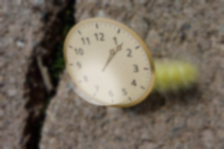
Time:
{"hour": 1, "minute": 7}
